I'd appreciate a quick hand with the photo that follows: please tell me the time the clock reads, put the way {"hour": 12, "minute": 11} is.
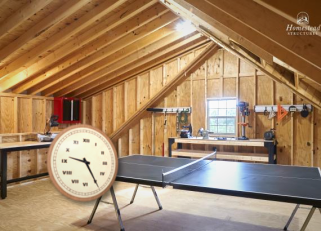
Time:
{"hour": 9, "minute": 25}
